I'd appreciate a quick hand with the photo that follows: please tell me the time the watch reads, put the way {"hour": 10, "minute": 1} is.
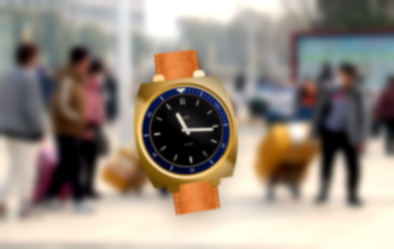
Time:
{"hour": 11, "minute": 16}
